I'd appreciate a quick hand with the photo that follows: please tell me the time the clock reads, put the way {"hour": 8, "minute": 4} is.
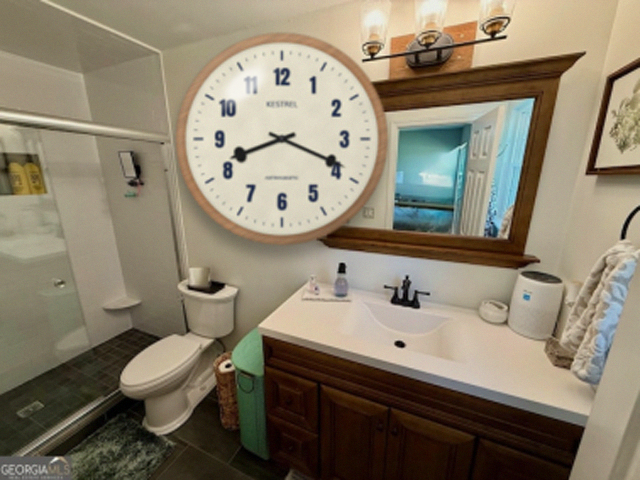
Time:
{"hour": 8, "minute": 19}
